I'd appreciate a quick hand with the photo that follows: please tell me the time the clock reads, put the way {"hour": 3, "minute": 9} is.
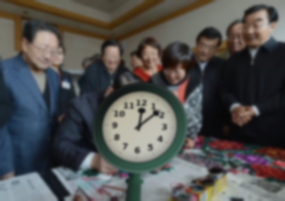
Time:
{"hour": 12, "minute": 8}
